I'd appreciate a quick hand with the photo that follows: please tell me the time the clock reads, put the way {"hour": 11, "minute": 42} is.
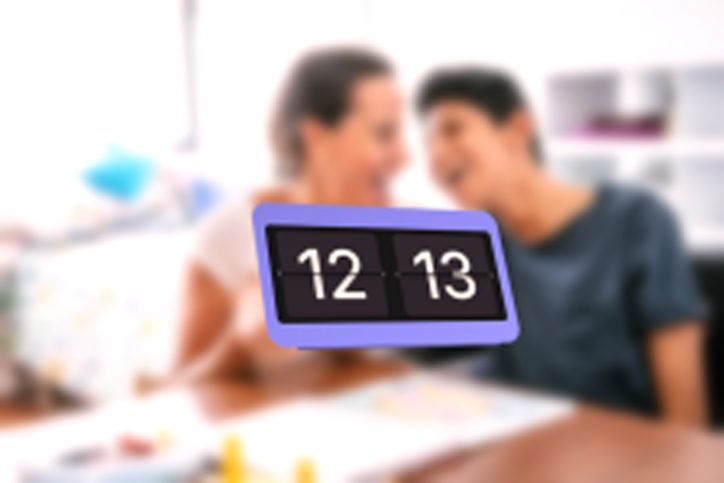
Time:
{"hour": 12, "minute": 13}
